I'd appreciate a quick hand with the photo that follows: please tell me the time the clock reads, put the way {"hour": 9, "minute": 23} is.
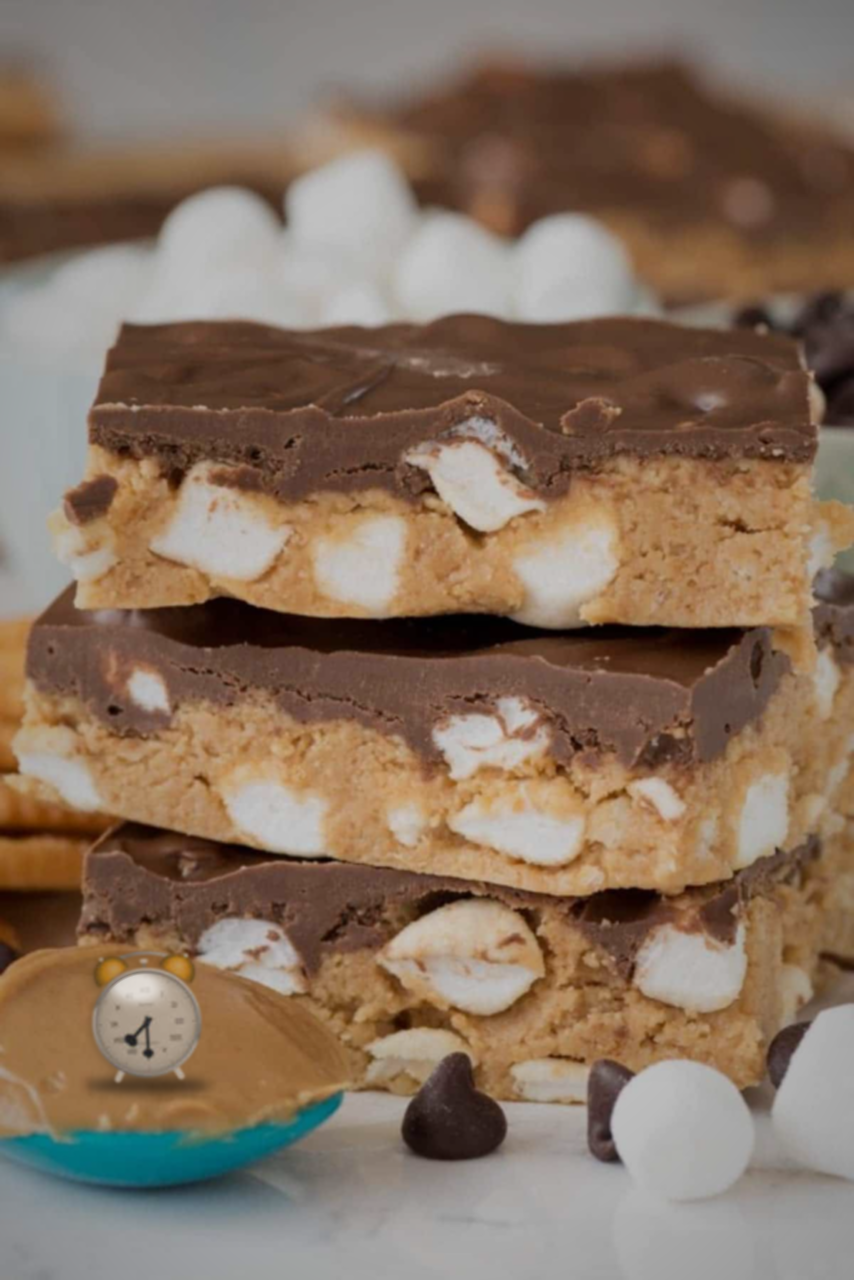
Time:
{"hour": 7, "minute": 30}
